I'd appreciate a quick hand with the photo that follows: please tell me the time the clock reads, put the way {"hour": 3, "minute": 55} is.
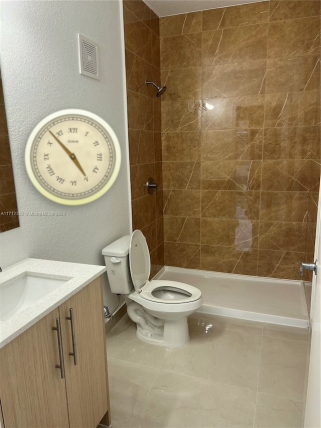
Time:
{"hour": 4, "minute": 53}
